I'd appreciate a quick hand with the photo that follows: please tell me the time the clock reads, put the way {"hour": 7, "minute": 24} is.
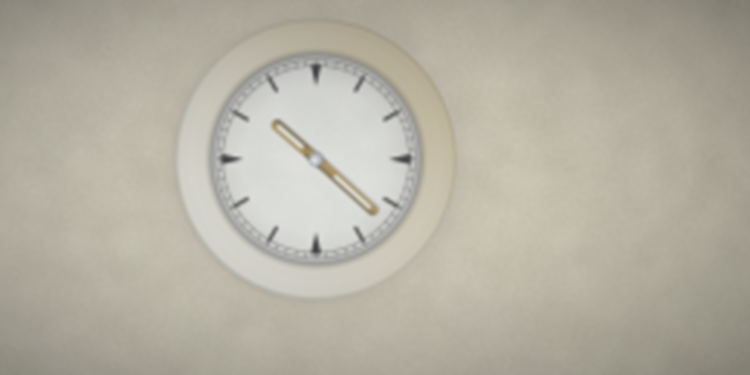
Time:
{"hour": 10, "minute": 22}
